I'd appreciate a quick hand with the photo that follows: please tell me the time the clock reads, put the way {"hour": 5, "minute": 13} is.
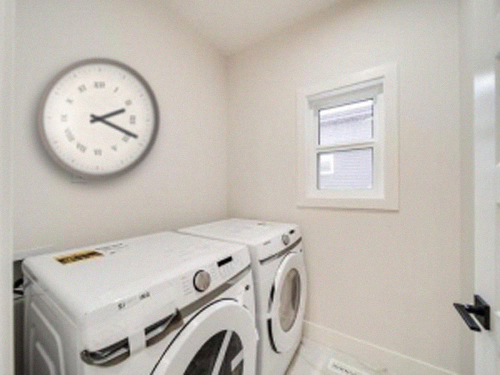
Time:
{"hour": 2, "minute": 19}
